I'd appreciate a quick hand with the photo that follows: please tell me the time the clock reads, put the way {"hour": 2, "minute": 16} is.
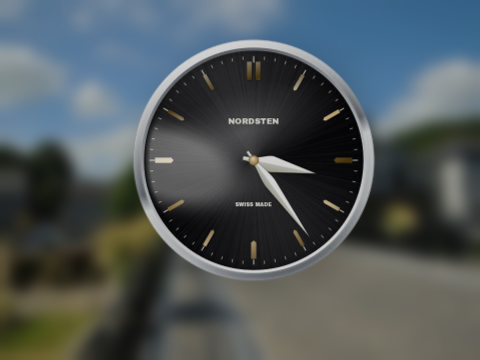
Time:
{"hour": 3, "minute": 24}
